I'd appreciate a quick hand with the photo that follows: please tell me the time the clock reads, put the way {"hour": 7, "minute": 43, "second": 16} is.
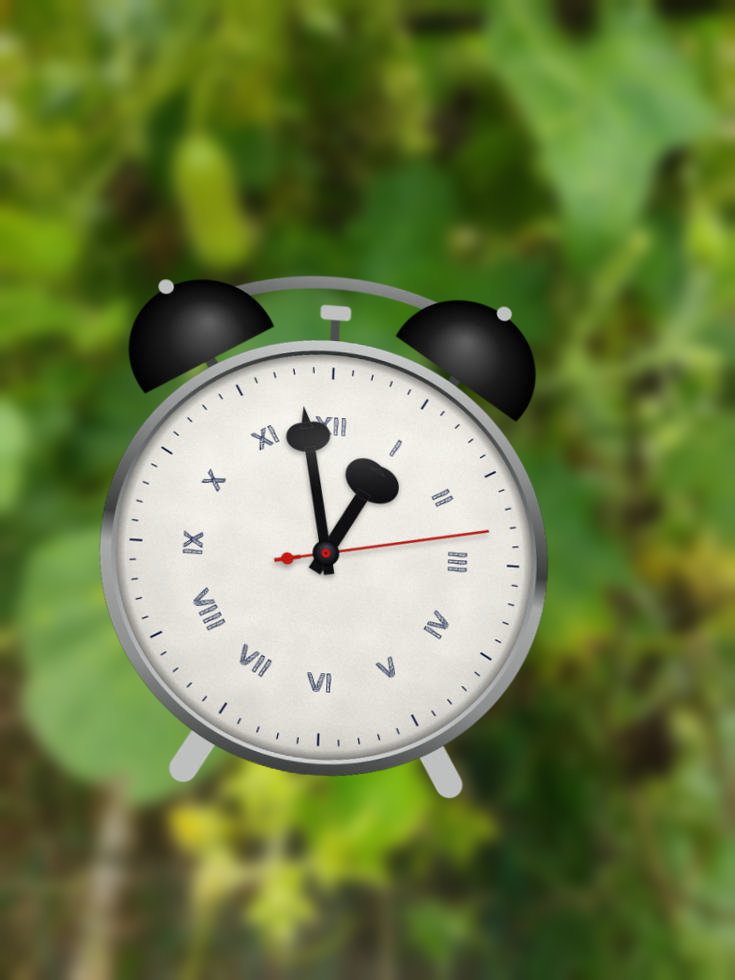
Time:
{"hour": 12, "minute": 58, "second": 13}
